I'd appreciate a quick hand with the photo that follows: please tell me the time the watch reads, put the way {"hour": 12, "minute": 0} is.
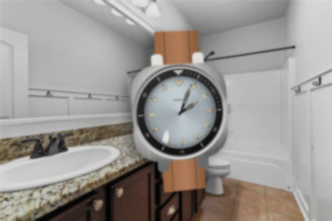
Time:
{"hour": 2, "minute": 4}
